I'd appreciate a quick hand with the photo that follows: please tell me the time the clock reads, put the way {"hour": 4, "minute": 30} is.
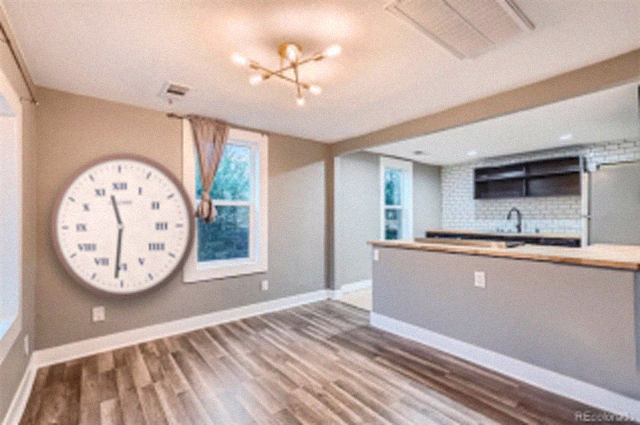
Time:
{"hour": 11, "minute": 31}
